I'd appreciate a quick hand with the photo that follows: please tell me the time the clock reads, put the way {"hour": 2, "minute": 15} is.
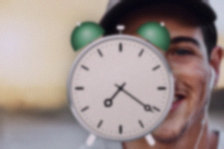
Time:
{"hour": 7, "minute": 21}
